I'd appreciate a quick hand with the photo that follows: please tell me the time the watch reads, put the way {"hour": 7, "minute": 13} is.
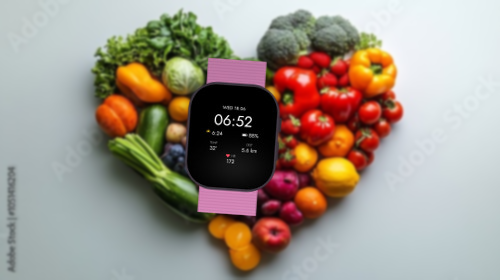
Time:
{"hour": 6, "minute": 52}
